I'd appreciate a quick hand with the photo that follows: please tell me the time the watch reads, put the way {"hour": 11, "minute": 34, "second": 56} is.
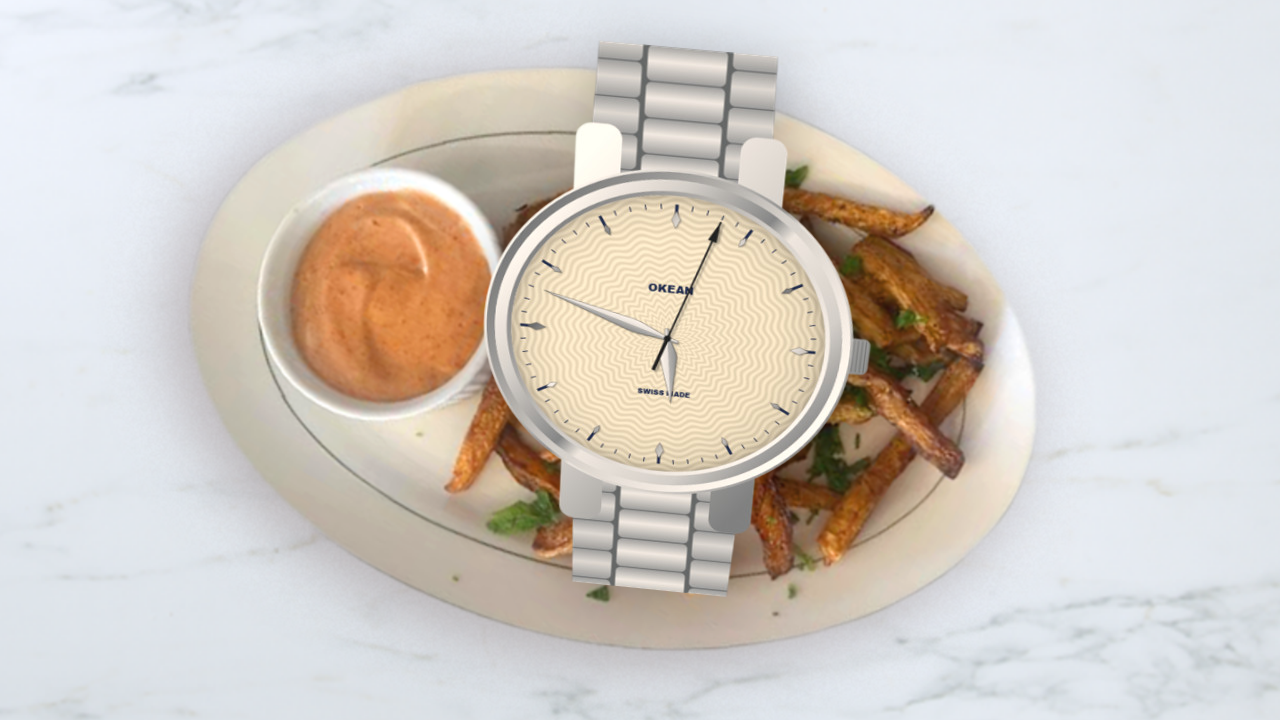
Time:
{"hour": 5, "minute": 48, "second": 3}
